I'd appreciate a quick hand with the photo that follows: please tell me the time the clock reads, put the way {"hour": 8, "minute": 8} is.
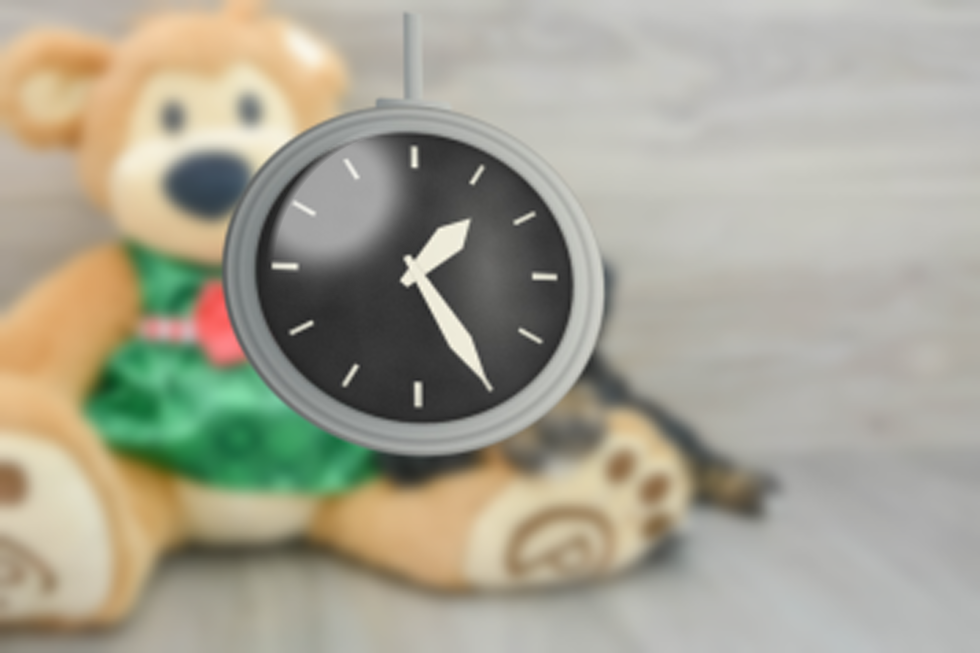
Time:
{"hour": 1, "minute": 25}
